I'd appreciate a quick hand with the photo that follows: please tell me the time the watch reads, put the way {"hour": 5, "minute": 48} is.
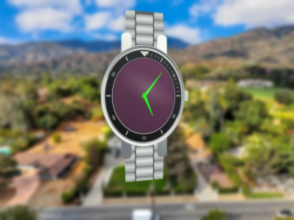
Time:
{"hour": 5, "minute": 7}
